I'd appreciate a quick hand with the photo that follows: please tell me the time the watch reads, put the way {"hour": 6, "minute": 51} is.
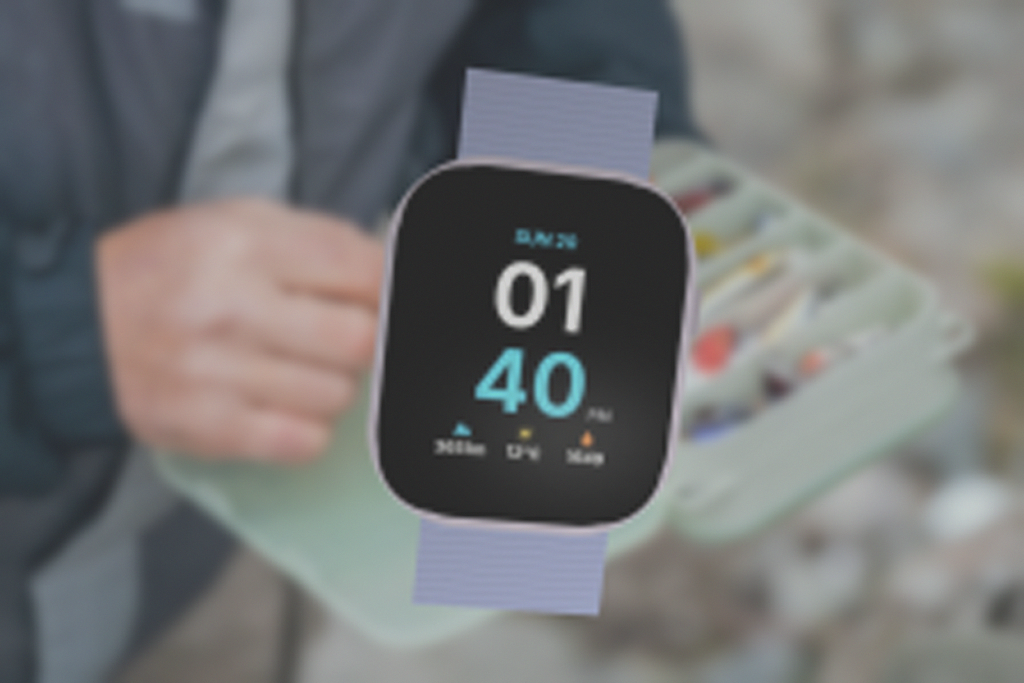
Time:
{"hour": 1, "minute": 40}
